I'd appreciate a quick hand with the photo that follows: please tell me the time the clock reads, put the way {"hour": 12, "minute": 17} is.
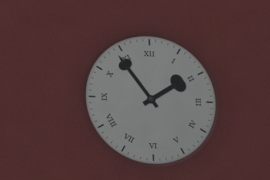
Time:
{"hour": 1, "minute": 54}
